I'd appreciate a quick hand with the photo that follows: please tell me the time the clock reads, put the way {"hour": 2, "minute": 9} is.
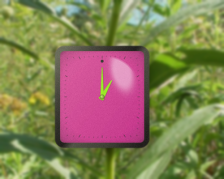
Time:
{"hour": 1, "minute": 0}
